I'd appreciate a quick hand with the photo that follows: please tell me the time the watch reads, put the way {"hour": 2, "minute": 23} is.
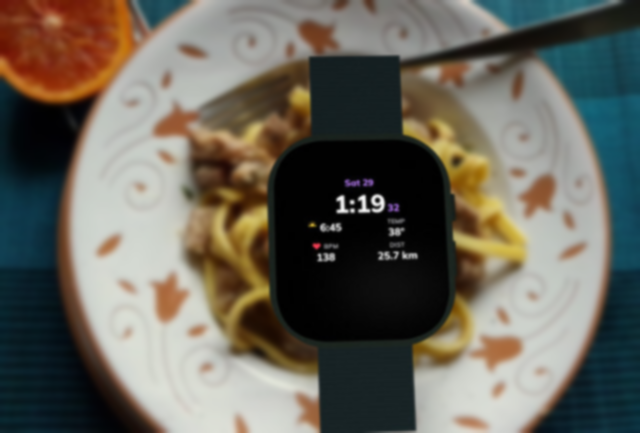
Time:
{"hour": 1, "minute": 19}
